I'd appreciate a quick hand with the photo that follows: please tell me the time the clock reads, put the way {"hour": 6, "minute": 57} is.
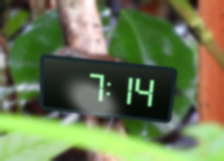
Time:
{"hour": 7, "minute": 14}
